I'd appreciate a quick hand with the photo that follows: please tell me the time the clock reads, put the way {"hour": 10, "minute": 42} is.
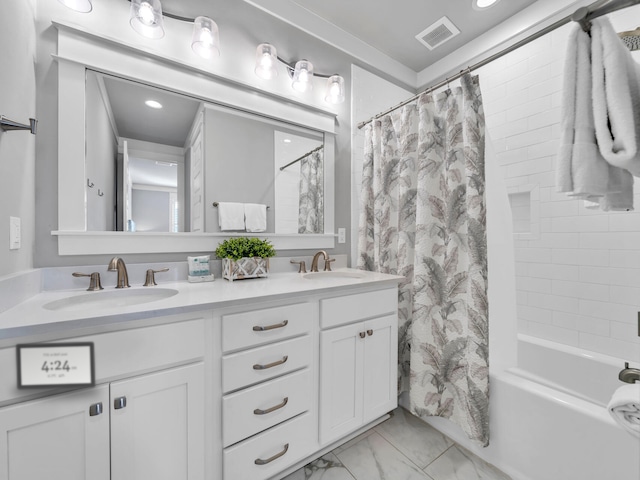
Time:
{"hour": 4, "minute": 24}
